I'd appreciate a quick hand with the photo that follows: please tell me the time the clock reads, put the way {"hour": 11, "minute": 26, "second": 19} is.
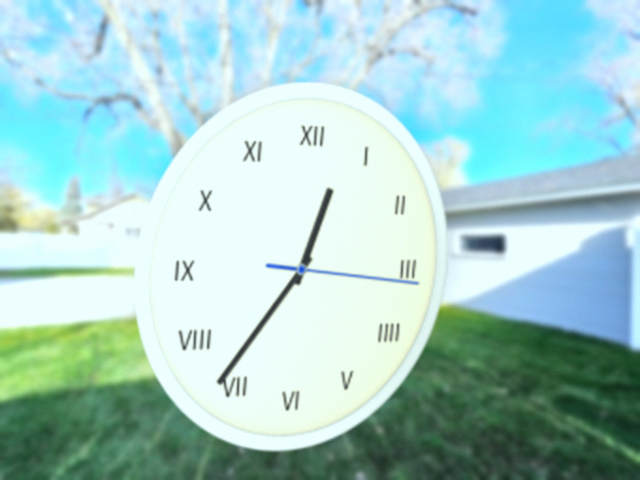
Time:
{"hour": 12, "minute": 36, "second": 16}
